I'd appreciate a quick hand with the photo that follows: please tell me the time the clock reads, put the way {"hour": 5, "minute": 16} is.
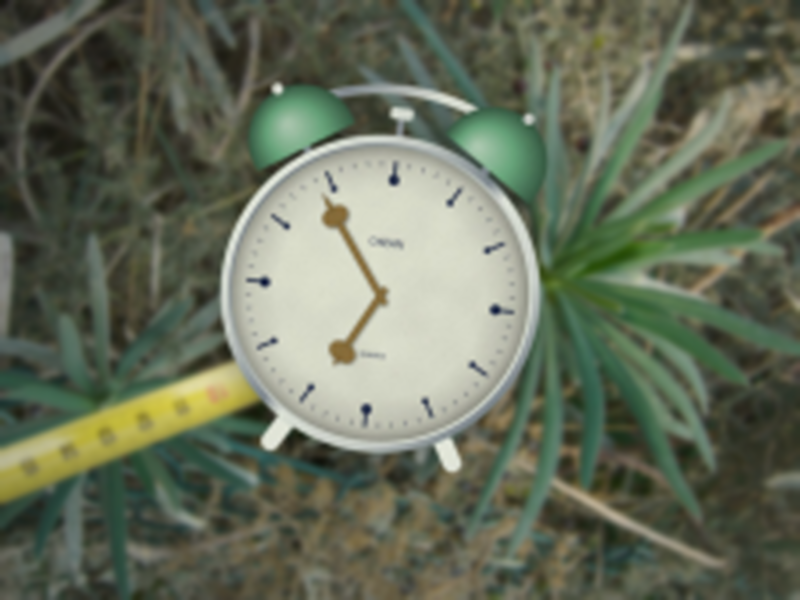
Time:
{"hour": 6, "minute": 54}
